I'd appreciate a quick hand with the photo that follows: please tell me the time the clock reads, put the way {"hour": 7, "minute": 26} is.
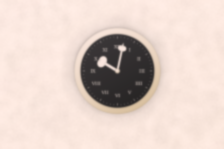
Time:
{"hour": 10, "minute": 2}
